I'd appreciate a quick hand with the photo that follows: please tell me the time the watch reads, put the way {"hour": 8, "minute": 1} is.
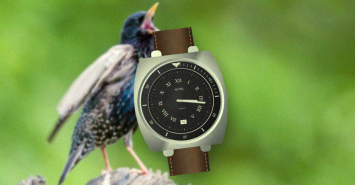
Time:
{"hour": 3, "minute": 17}
